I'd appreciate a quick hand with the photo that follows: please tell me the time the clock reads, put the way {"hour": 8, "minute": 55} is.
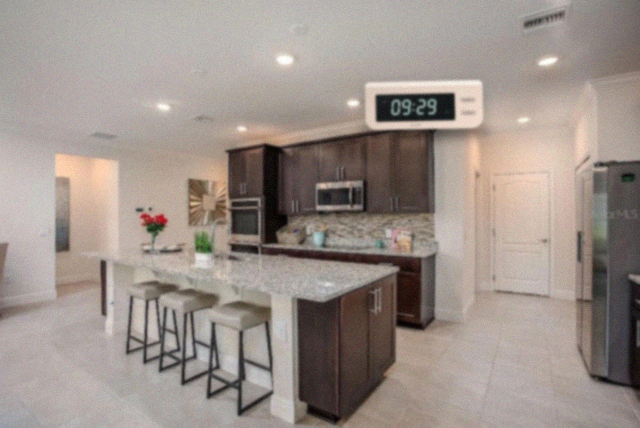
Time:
{"hour": 9, "minute": 29}
